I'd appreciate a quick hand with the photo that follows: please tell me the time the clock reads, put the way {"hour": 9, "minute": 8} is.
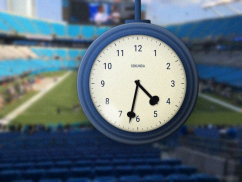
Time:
{"hour": 4, "minute": 32}
